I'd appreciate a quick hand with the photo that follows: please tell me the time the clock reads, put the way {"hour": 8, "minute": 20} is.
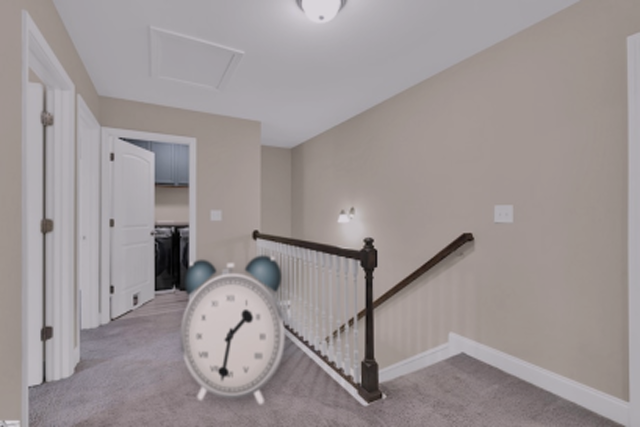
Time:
{"hour": 1, "minute": 32}
